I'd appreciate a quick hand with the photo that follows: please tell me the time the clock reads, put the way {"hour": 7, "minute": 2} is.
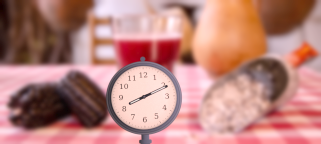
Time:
{"hour": 8, "minute": 11}
